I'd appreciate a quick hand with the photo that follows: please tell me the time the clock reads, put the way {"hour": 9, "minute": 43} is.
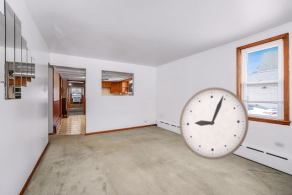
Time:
{"hour": 9, "minute": 4}
